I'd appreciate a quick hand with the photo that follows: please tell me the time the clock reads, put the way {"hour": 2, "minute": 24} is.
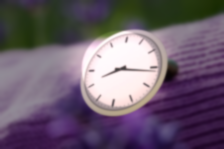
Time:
{"hour": 8, "minute": 16}
